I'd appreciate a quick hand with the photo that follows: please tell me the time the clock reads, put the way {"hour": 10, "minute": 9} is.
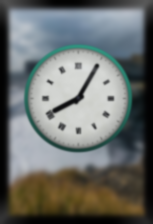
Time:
{"hour": 8, "minute": 5}
